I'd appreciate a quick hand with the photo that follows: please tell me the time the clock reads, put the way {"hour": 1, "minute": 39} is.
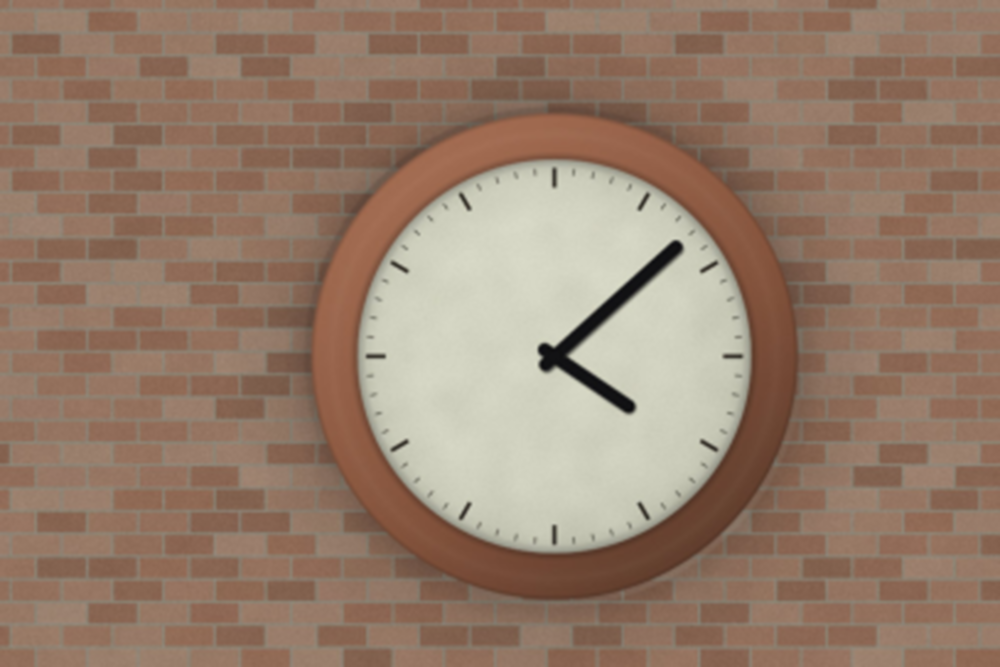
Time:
{"hour": 4, "minute": 8}
